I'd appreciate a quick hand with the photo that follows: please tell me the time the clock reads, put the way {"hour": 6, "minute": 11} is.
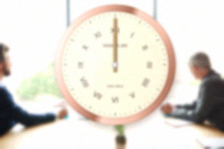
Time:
{"hour": 12, "minute": 0}
